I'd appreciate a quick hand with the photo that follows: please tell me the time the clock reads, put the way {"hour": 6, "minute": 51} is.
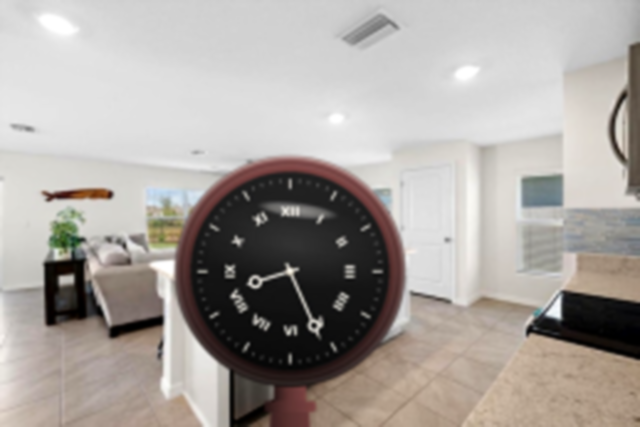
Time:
{"hour": 8, "minute": 26}
